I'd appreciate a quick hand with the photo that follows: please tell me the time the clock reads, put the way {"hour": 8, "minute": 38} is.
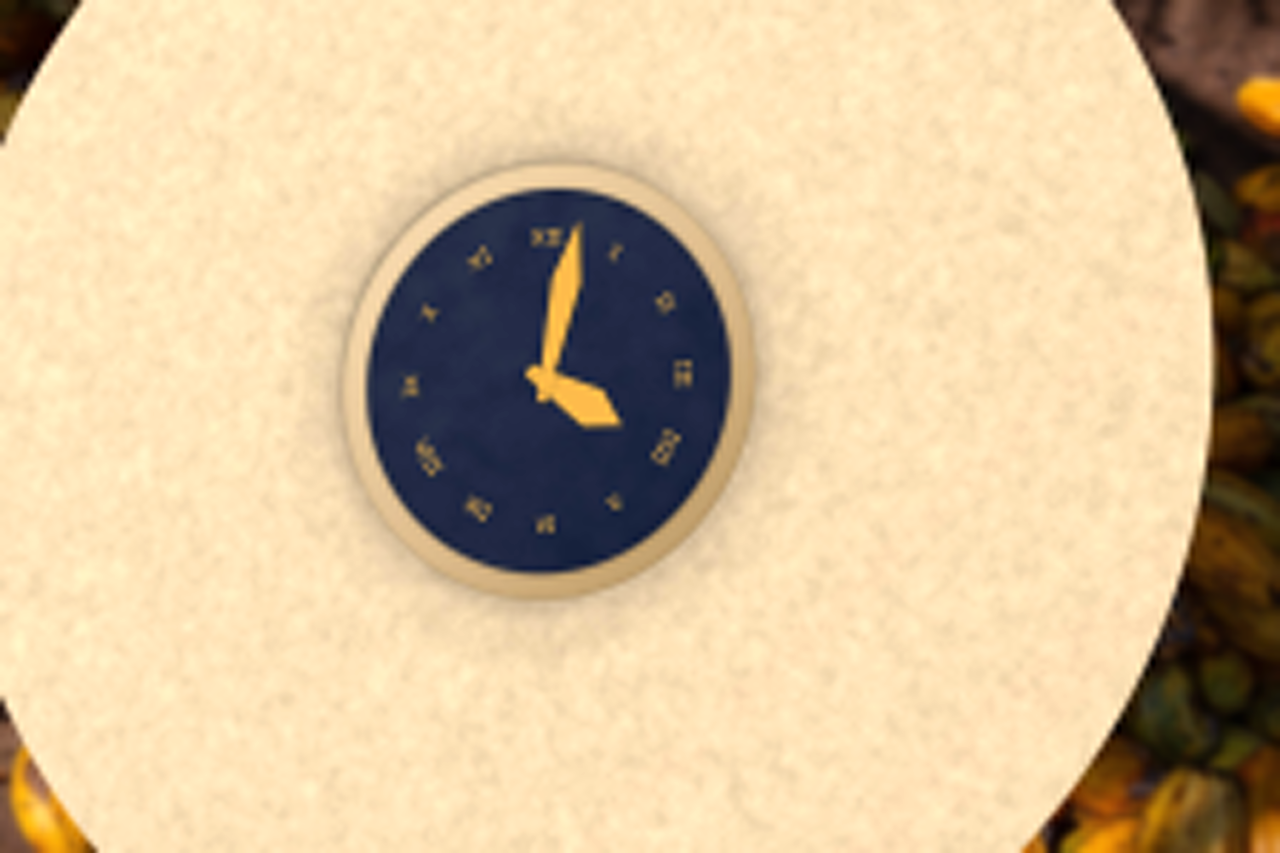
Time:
{"hour": 4, "minute": 2}
